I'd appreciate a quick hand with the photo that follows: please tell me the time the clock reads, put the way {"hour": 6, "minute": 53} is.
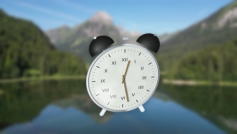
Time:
{"hour": 12, "minute": 28}
